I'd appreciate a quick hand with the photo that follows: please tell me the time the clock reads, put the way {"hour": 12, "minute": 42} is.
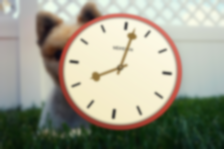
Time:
{"hour": 8, "minute": 2}
